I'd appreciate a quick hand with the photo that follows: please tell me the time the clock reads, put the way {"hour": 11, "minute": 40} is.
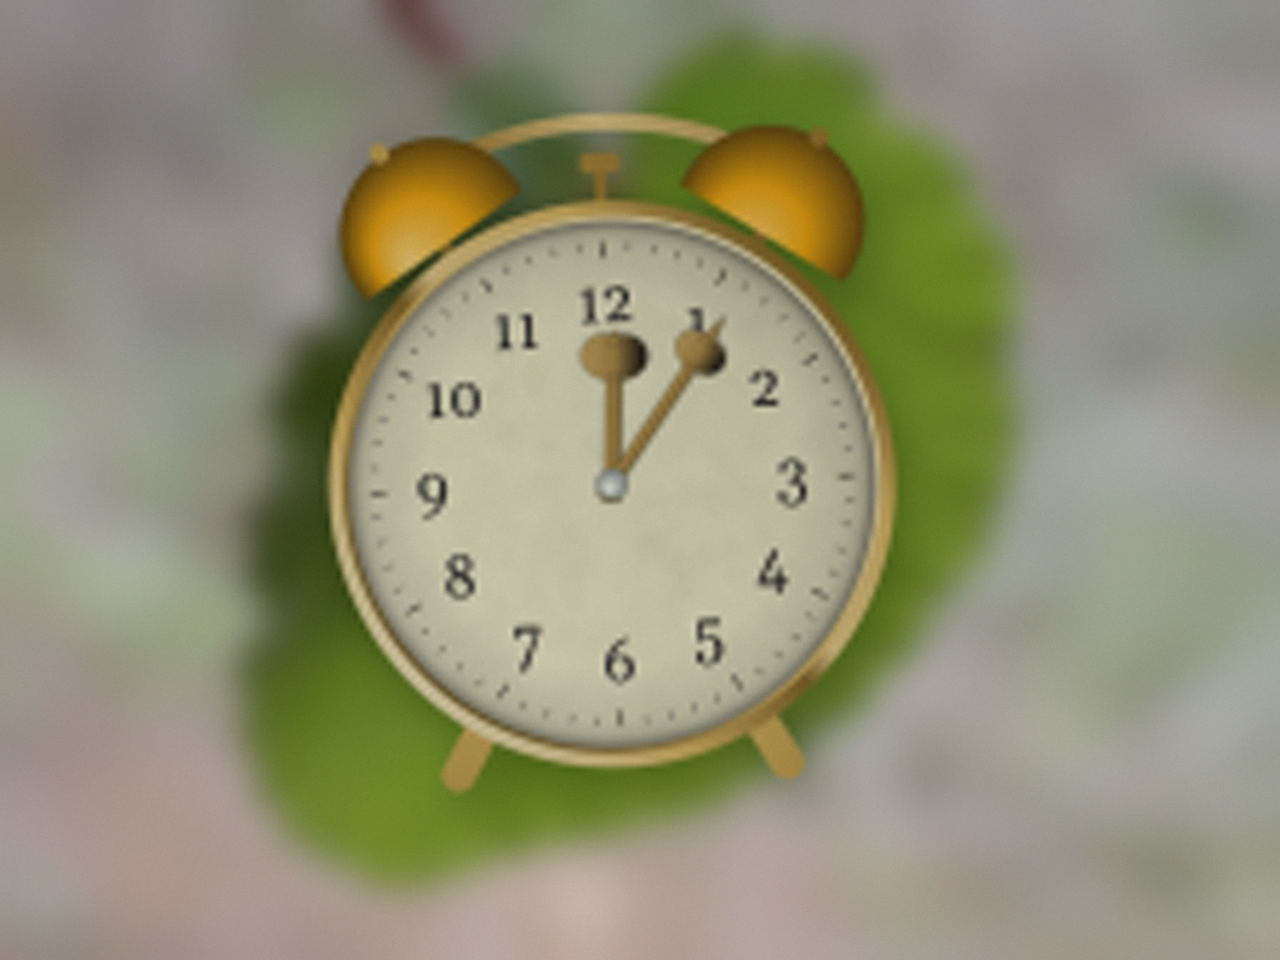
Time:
{"hour": 12, "minute": 6}
